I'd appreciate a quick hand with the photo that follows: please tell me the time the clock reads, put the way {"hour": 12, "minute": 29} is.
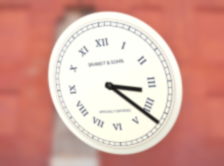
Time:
{"hour": 3, "minute": 22}
